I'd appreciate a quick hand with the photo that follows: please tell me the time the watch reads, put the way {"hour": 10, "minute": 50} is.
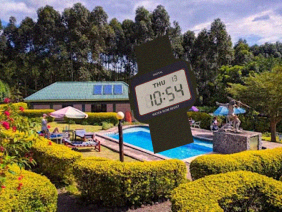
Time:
{"hour": 10, "minute": 54}
